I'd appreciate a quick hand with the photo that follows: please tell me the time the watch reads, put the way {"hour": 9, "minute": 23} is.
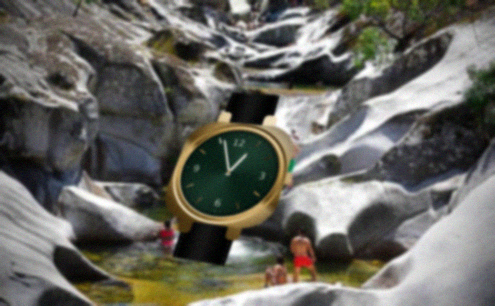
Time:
{"hour": 12, "minute": 56}
